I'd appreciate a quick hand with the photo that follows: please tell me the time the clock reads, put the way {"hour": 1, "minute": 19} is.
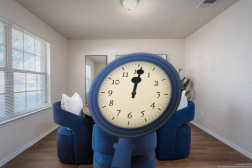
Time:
{"hour": 12, "minute": 1}
